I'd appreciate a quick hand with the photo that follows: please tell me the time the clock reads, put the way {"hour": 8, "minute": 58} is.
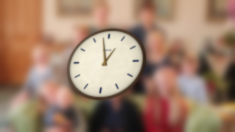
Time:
{"hour": 12, "minute": 58}
